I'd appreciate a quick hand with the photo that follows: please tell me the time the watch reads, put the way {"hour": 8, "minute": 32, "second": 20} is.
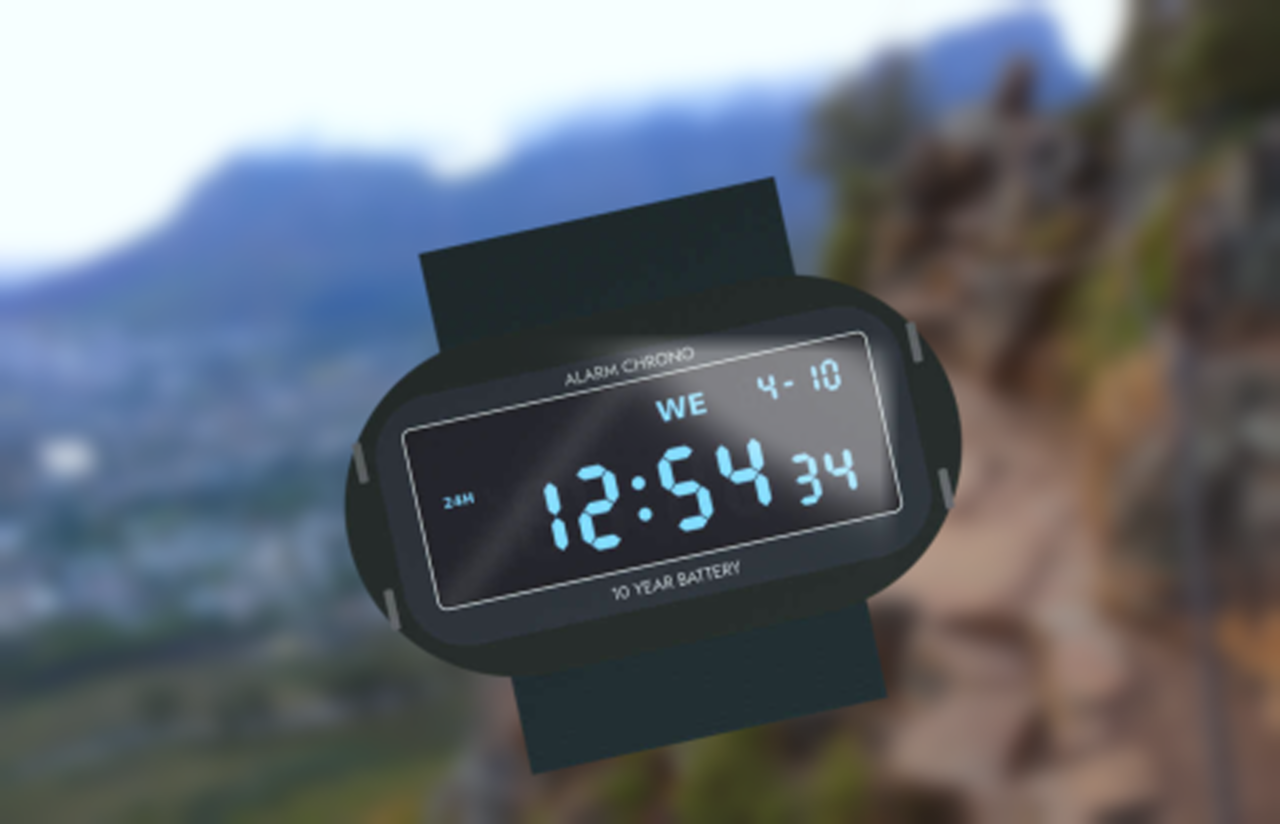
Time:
{"hour": 12, "minute": 54, "second": 34}
